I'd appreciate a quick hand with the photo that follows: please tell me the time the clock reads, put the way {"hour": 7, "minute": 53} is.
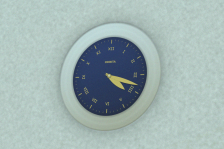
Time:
{"hour": 4, "minute": 18}
